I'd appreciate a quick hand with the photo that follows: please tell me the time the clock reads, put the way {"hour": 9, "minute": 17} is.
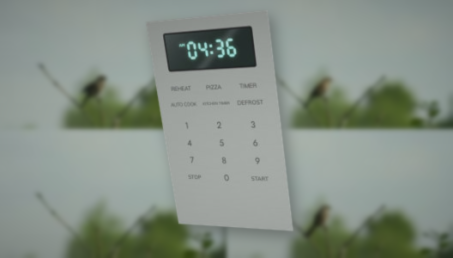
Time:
{"hour": 4, "minute": 36}
